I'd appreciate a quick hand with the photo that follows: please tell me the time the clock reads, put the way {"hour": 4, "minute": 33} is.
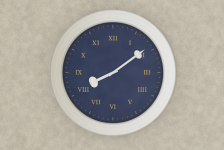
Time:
{"hour": 8, "minute": 9}
